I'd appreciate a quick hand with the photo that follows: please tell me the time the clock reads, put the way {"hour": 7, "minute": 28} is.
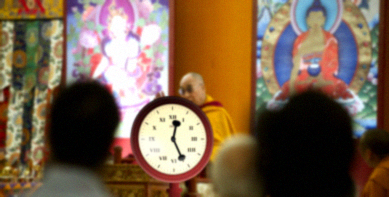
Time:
{"hour": 12, "minute": 26}
